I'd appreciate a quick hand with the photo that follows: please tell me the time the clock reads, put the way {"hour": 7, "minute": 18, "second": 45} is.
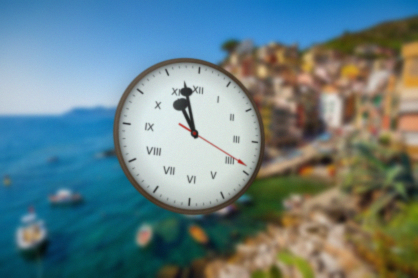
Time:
{"hour": 10, "minute": 57, "second": 19}
